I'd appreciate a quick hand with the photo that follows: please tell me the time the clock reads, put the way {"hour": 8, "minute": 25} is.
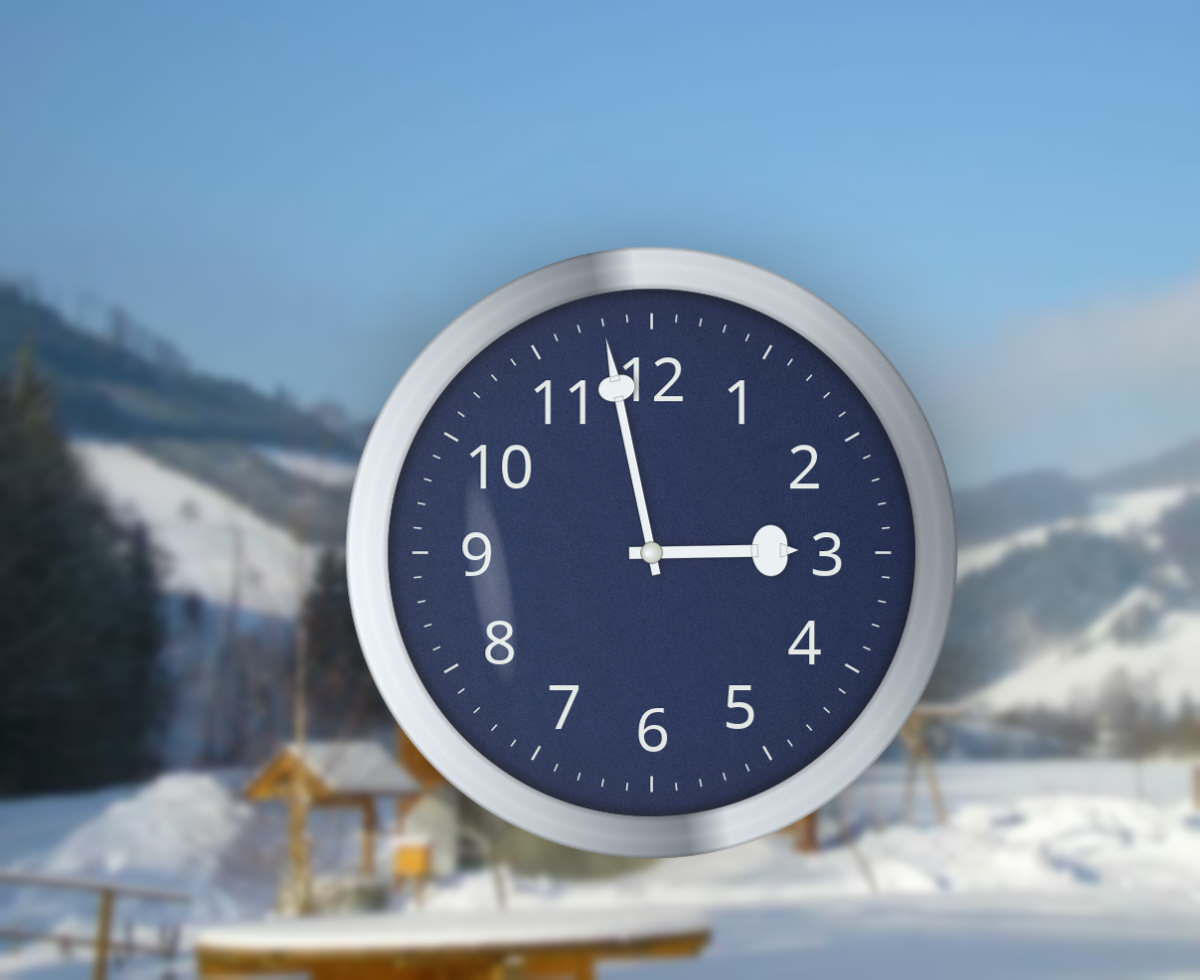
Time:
{"hour": 2, "minute": 58}
